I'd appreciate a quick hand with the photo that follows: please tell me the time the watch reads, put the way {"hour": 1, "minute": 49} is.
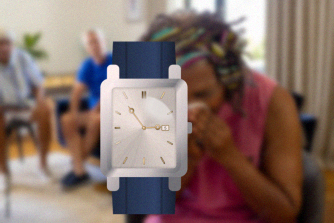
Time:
{"hour": 2, "minute": 54}
